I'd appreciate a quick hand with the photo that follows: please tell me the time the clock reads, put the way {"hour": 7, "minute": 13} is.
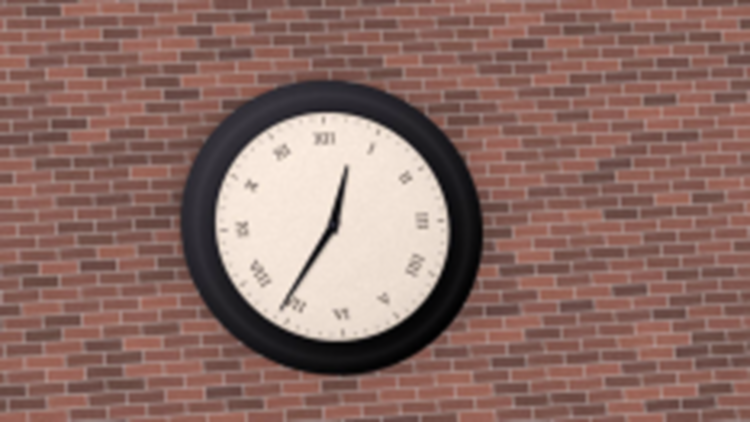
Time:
{"hour": 12, "minute": 36}
